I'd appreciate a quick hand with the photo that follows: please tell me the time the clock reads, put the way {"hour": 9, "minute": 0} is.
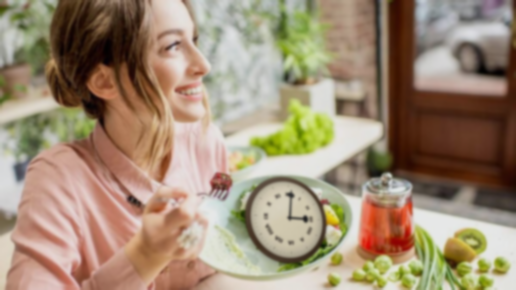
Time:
{"hour": 3, "minute": 1}
